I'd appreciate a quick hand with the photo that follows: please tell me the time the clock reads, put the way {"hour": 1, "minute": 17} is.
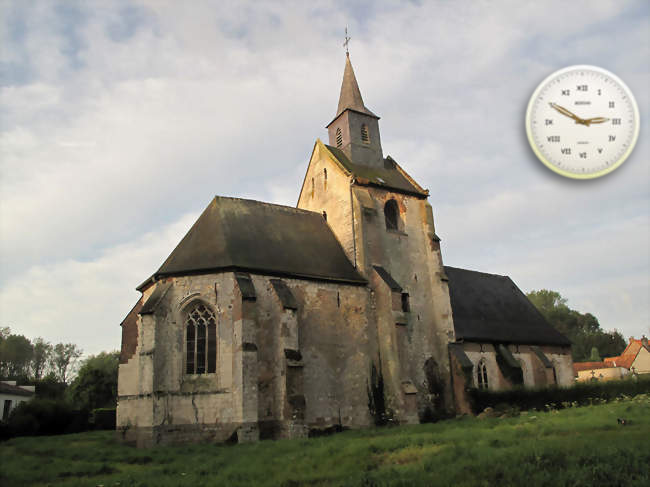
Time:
{"hour": 2, "minute": 50}
